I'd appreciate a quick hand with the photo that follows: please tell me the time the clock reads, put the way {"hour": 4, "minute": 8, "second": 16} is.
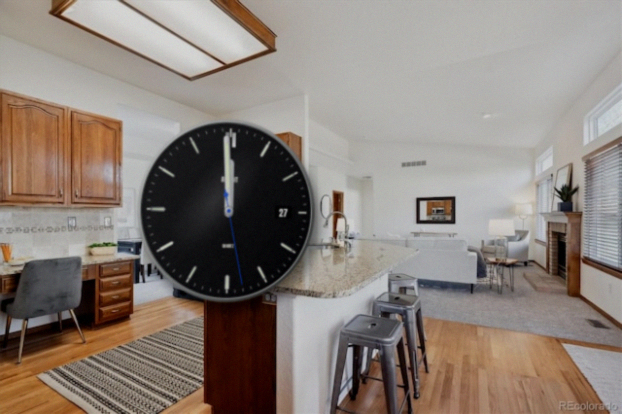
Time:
{"hour": 11, "minute": 59, "second": 28}
